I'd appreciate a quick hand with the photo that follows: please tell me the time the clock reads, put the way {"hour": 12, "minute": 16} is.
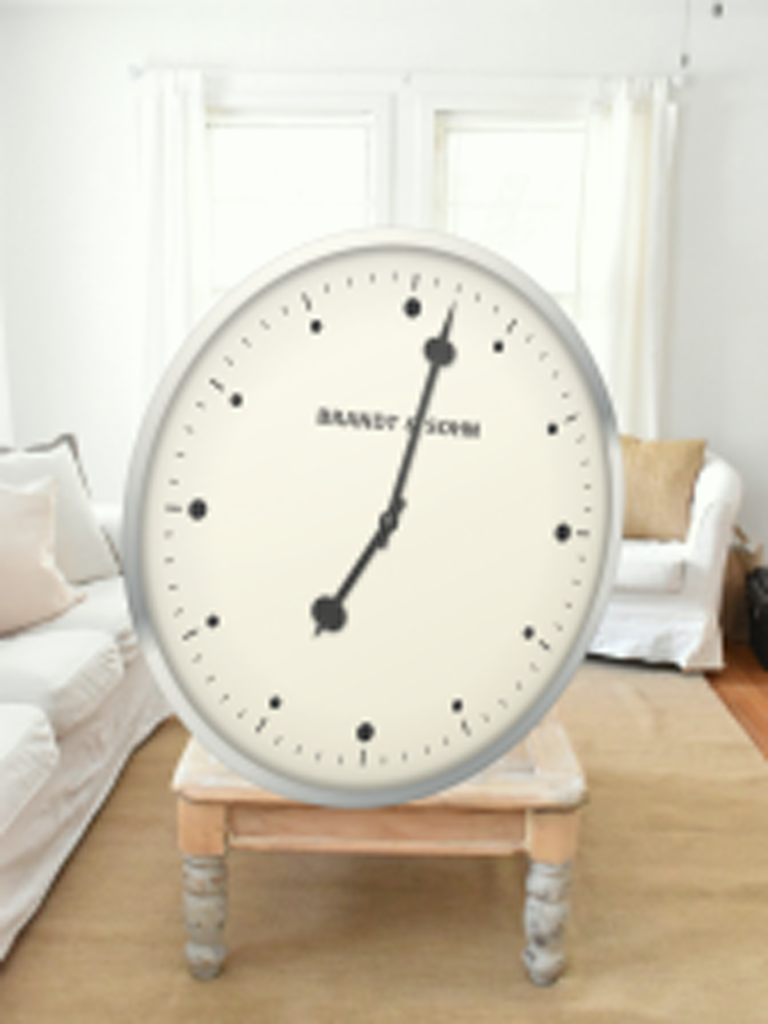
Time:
{"hour": 7, "minute": 2}
